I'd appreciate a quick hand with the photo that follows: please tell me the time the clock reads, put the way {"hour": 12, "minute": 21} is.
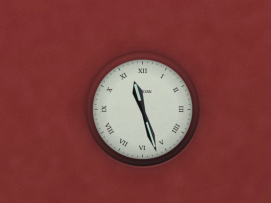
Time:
{"hour": 11, "minute": 27}
